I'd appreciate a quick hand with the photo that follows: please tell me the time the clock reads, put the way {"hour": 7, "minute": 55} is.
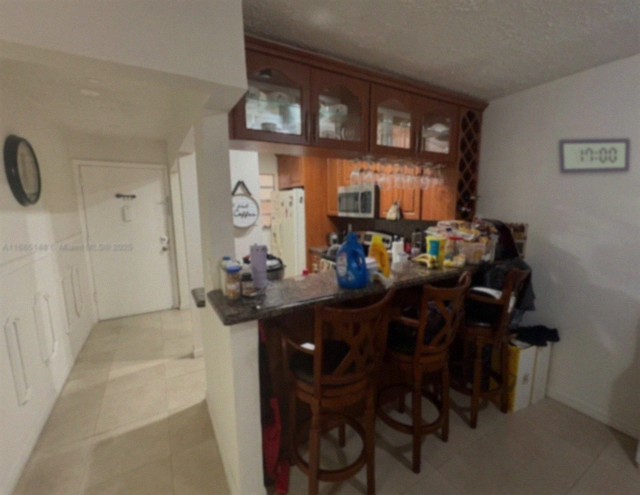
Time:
{"hour": 17, "minute": 0}
